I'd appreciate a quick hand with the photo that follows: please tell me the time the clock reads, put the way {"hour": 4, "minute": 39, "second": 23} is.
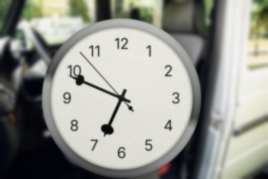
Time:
{"hour": 6, "minute": 48, "second": 53}
